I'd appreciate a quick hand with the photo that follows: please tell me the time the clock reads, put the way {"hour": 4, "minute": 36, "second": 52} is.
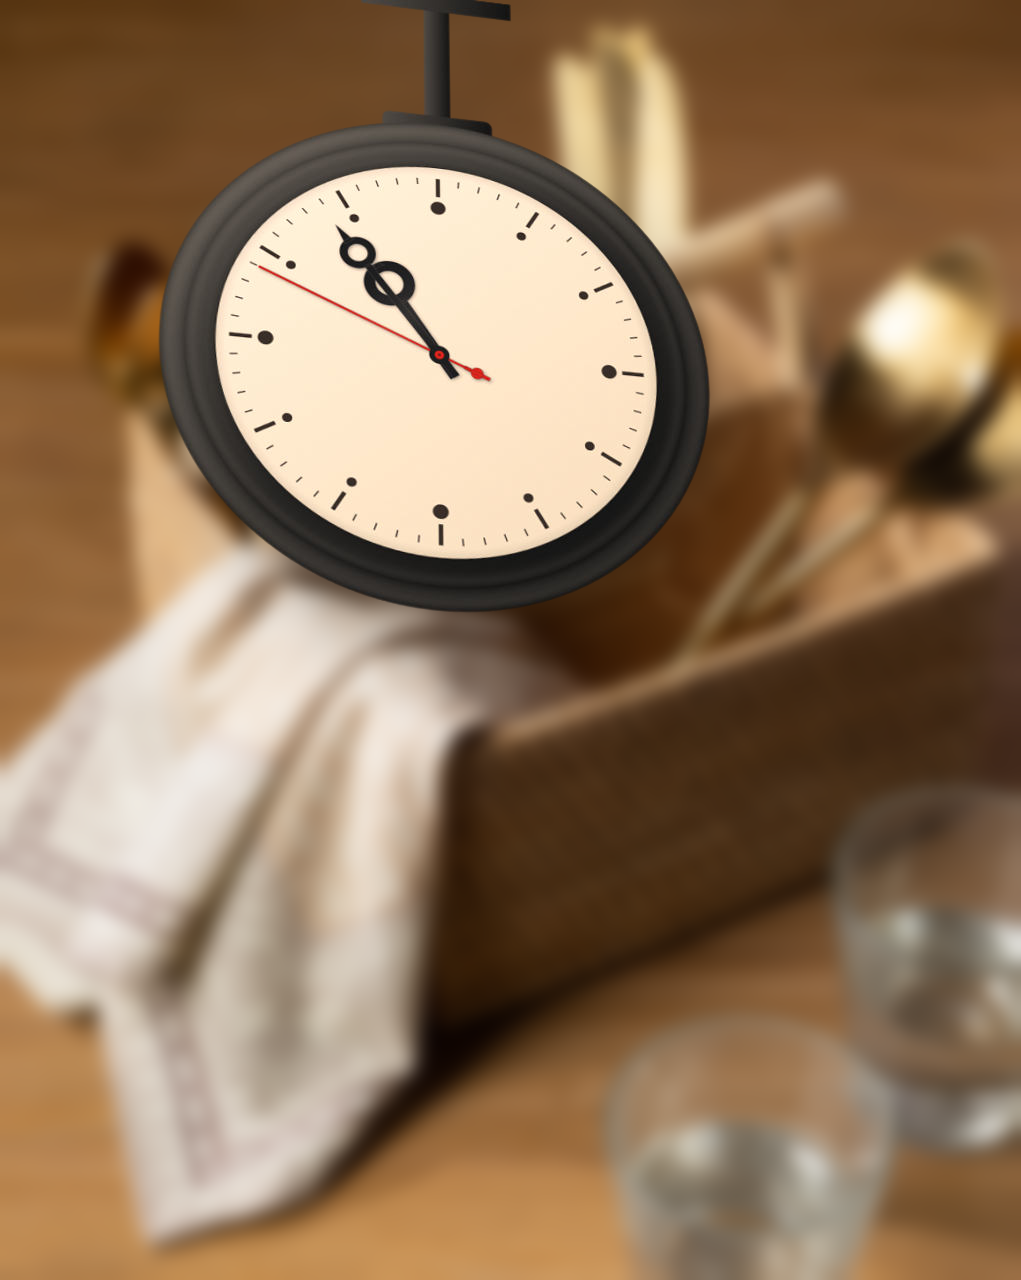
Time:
{"hour": 10, "minute": 53, "second": 49}
